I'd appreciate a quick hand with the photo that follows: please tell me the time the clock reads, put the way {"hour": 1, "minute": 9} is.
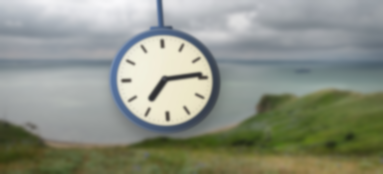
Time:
{"hour": 7, "minute": 14}
